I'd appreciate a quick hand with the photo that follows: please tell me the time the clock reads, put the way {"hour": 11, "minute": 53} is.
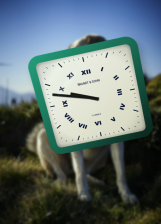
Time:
{"hour": 9, "minute": 48}
